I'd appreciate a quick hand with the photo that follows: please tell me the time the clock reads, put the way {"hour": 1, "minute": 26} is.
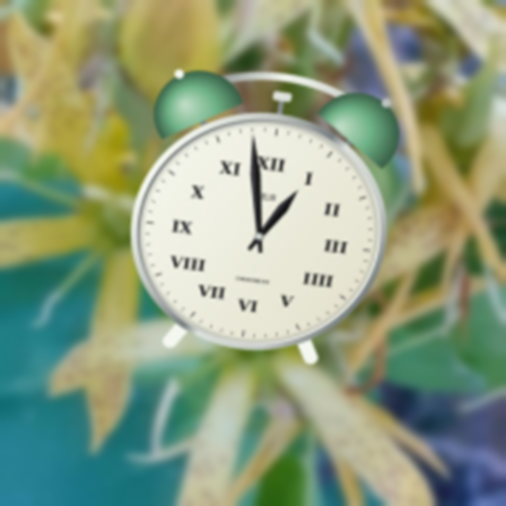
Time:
{"hour": 12, "minute": 58}
